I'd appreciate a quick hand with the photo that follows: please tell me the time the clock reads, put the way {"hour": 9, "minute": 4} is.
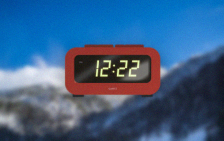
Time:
{"hour": 12, "minute": 22}
